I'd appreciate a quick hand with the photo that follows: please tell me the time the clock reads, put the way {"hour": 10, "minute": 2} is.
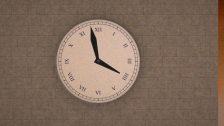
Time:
{"hour": 3, "minute": 58}
